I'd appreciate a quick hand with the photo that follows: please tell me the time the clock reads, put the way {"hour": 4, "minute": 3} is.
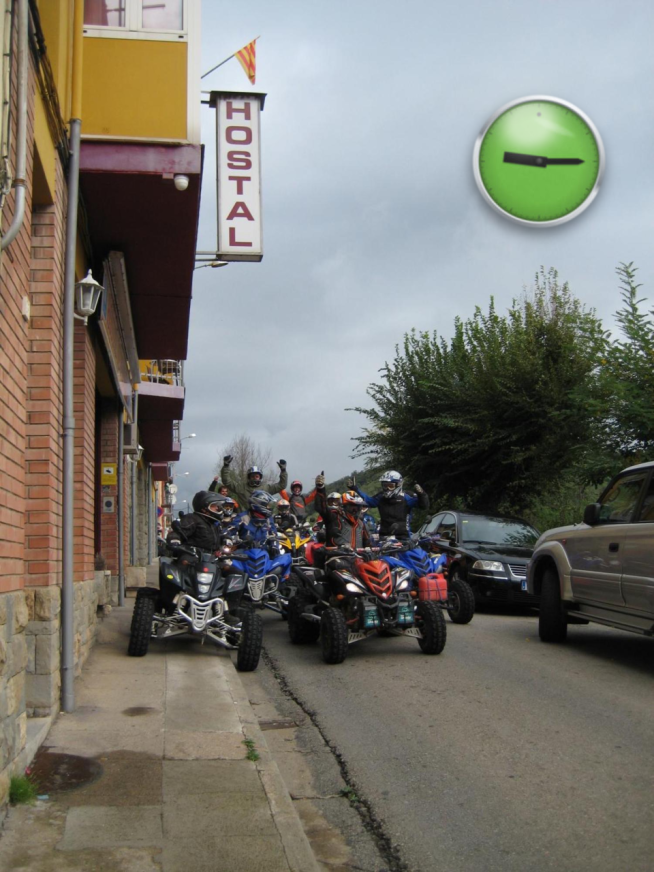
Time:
{"hour": 9, "minute": 15}
